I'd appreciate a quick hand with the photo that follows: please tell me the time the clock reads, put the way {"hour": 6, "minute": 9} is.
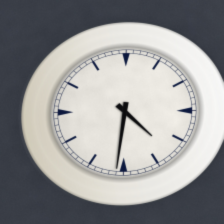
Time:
{"hour": 4, "minute": 31}
